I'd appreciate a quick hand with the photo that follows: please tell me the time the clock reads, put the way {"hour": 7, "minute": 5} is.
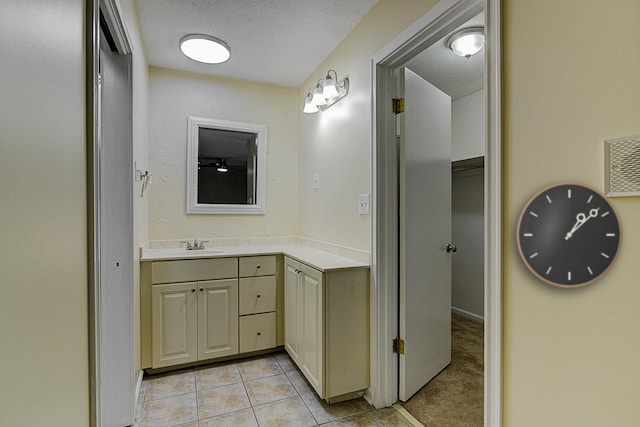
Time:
{"hour": 1, "minute": 8}
